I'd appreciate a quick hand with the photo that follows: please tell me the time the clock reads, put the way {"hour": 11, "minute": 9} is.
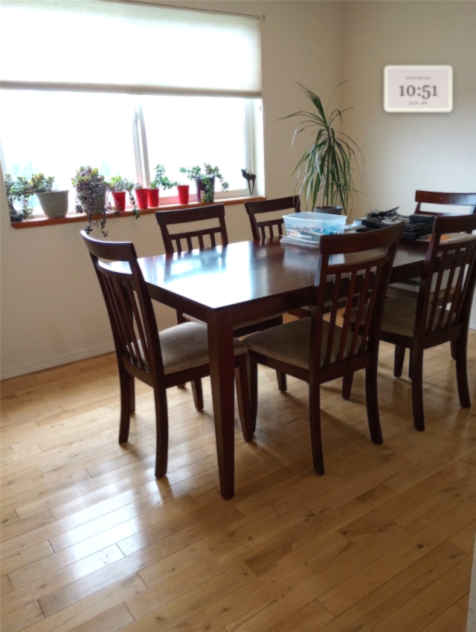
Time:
{"hour": 10, "minute": 51}
